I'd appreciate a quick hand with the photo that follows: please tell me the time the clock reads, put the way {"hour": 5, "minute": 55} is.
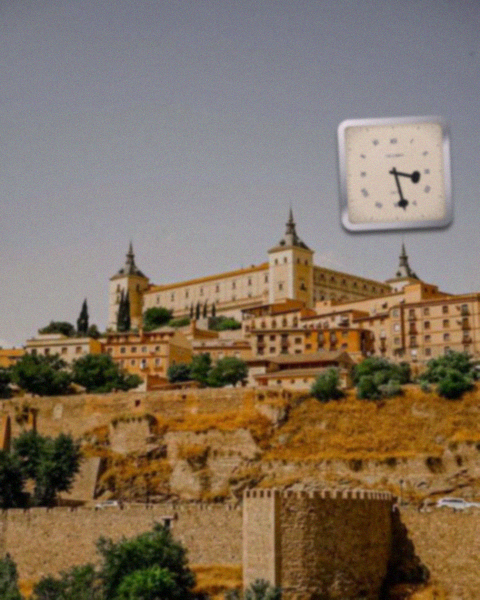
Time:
{"hour": 3, "minute": 28}
